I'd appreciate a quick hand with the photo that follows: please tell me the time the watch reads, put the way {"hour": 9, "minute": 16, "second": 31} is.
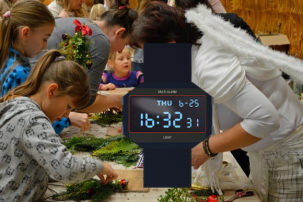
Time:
{"hour": 16, "minute": 32, "second": 31}
